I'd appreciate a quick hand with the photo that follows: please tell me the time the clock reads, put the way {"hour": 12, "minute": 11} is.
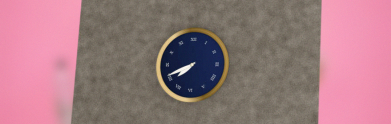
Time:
{"hour": 7, "minute": 41}
